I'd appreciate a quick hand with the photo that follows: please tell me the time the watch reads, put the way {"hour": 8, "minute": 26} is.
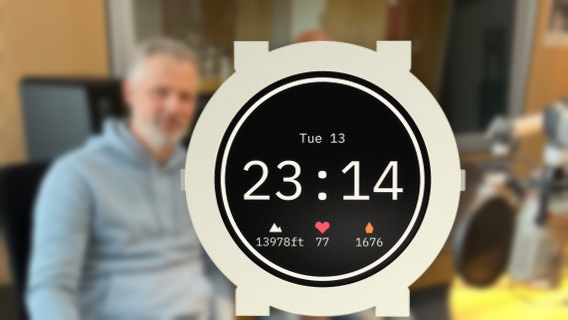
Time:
{"hour": 23, "minute": 14}
